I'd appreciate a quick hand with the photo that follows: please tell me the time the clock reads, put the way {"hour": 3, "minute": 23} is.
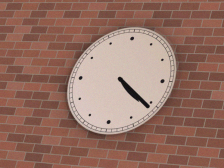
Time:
{"hour": 4, "minute": 21}
